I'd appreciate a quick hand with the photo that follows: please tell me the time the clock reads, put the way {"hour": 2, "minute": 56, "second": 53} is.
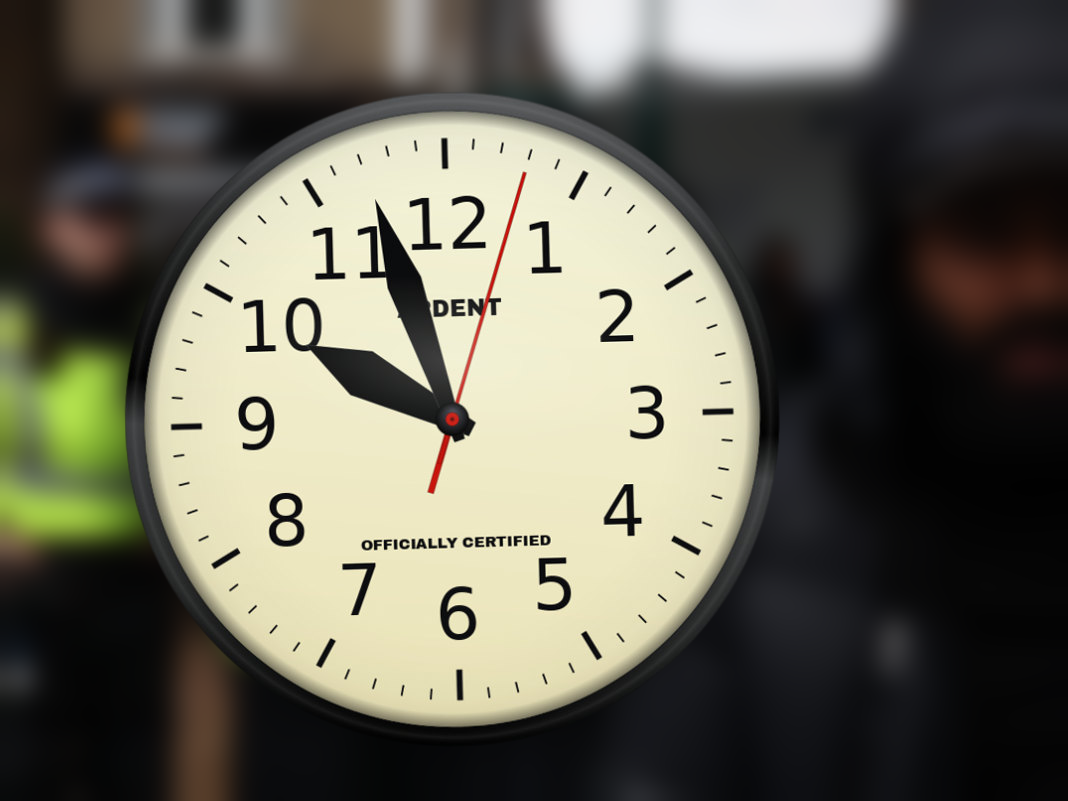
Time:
{"hour": 9, "minute": 57, "second": 3}
